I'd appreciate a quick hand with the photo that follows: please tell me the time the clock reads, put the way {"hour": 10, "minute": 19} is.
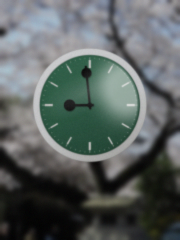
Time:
{"hour": 8, "minute": 59}
